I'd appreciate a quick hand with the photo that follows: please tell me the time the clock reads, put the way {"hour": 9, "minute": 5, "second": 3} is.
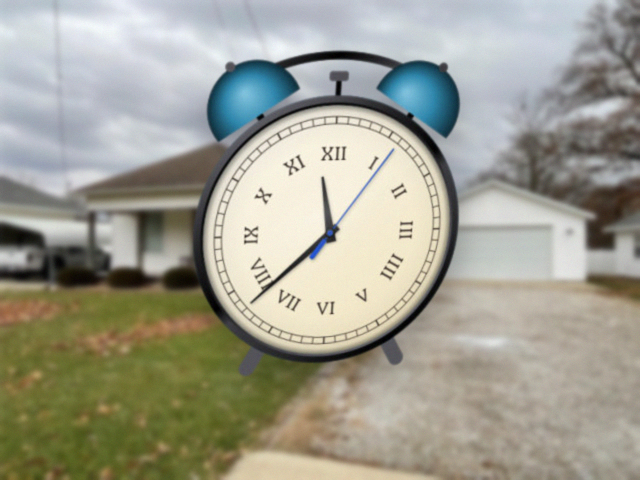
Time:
{"hour": 11, "minute": 38, "second": 6}
